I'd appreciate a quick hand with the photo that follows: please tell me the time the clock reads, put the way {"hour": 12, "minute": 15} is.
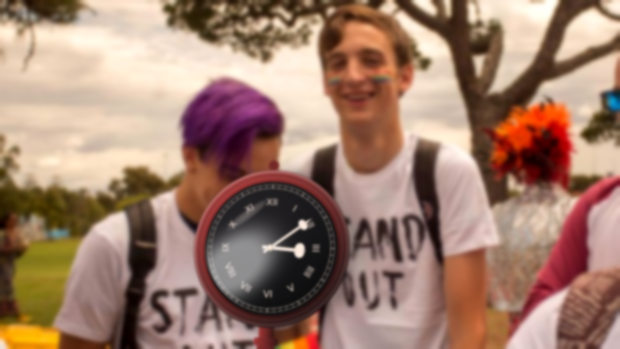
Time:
{"hour": 3, "minute": 9}
